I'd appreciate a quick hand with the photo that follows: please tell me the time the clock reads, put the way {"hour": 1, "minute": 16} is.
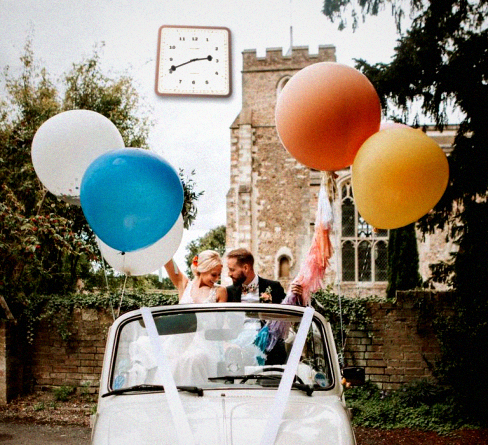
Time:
{"hour": 2, "minute": 41}
